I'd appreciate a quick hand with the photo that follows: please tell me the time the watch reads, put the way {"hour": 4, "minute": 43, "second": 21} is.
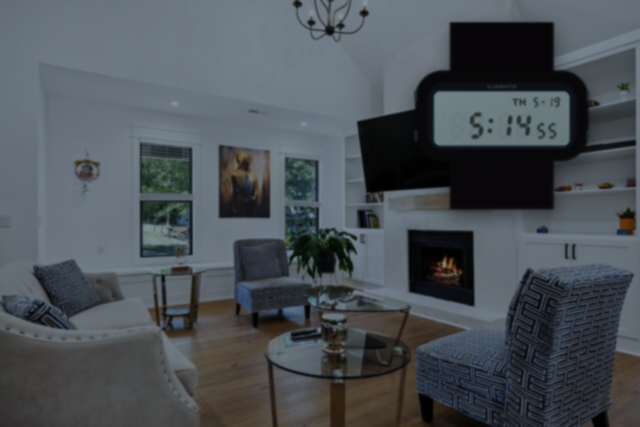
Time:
{"hour": 5, "minute": 14, "second": 55}
